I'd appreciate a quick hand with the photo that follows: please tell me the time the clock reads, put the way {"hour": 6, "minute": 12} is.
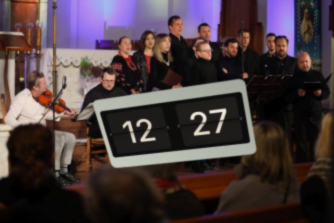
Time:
{"hour": 12, "minute": 27}
